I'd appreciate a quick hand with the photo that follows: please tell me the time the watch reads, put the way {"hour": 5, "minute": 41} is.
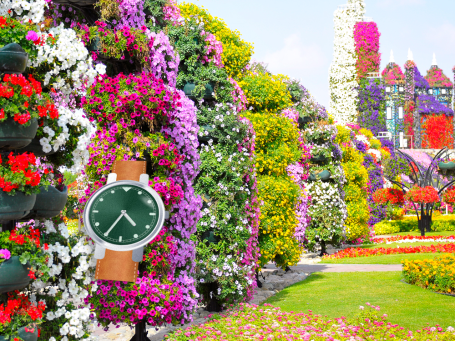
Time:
{"hour": 4, "minute": 35}
